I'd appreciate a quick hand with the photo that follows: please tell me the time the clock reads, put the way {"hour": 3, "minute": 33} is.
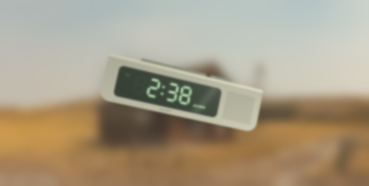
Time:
{"hour": 2, "minute": 38}
